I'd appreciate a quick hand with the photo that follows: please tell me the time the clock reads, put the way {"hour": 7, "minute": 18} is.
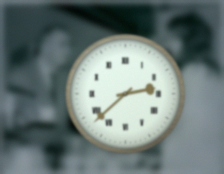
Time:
{"hour": 2, "minute": 38}
